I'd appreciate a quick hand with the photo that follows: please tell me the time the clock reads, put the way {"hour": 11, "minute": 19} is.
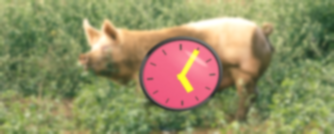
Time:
{"hour": 5, "minute": 5}
